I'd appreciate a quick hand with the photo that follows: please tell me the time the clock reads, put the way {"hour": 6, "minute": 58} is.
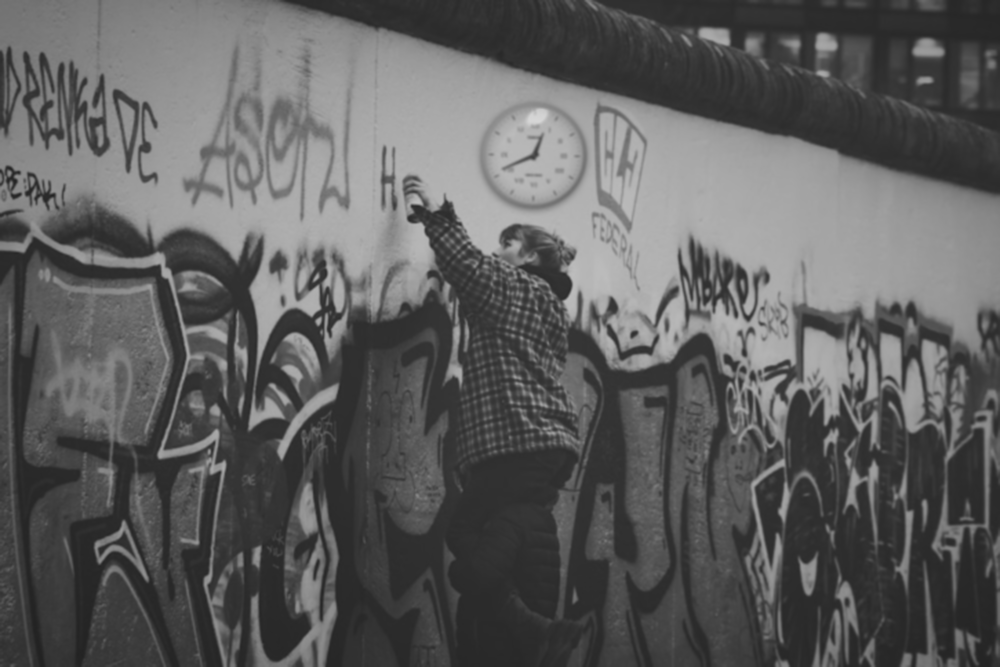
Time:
{"hour": 12, "minute": 41}
